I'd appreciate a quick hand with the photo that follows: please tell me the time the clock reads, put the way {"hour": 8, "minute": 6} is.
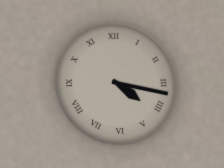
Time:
{"hour": 4, "minute": 17}
